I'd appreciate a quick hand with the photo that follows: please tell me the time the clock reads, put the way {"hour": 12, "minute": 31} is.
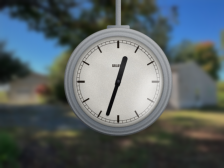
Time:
{"hour": 12, "minute": 33}
